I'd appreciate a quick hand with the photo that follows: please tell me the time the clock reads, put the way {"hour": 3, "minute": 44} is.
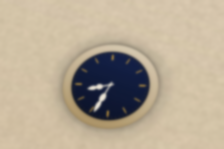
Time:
{"hour": 8, "minute": 34}
